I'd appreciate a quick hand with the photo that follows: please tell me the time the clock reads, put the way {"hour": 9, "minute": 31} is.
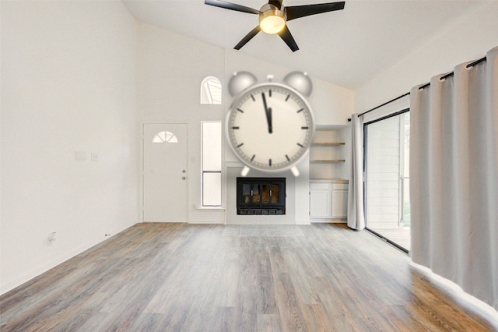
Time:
{"hour": 11, "minute": 58}
